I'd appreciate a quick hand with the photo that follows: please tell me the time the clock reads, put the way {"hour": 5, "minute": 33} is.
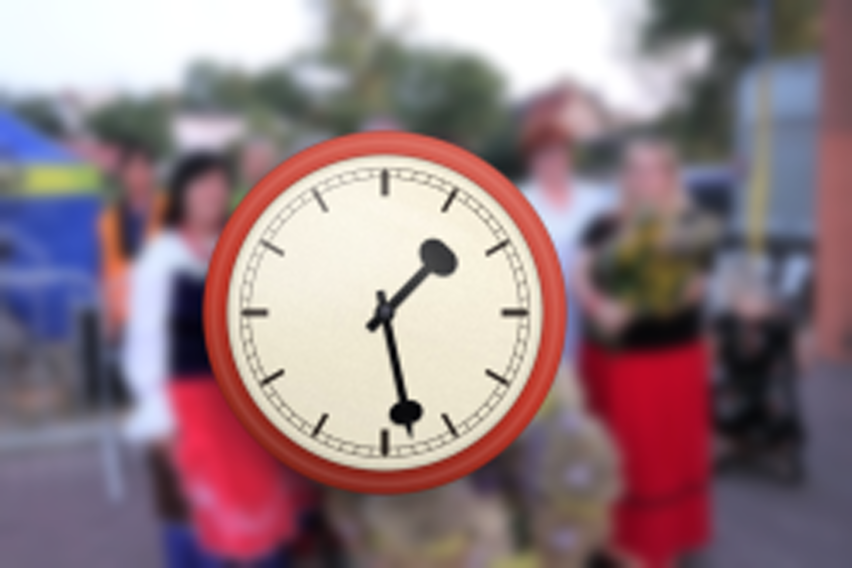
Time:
{"hour": 1, "minute": 28}
